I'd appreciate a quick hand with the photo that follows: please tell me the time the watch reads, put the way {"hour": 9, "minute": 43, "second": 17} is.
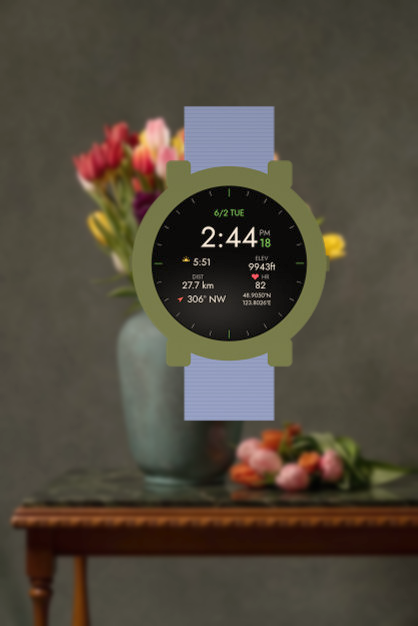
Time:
{"hour": 2, "minute": 44, "second": 18}
